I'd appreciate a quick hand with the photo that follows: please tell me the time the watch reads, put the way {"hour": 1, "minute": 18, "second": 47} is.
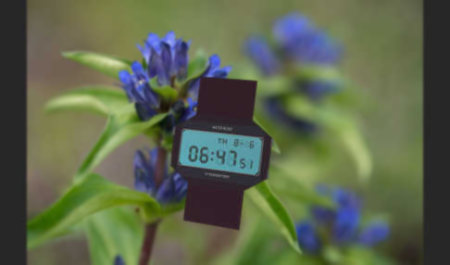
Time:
{"hour": 6, "minute": 47, "second": 51}
